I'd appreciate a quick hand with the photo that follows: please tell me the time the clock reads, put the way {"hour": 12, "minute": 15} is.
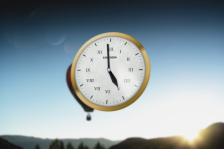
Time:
{"hour": 4, "minute": 59}
